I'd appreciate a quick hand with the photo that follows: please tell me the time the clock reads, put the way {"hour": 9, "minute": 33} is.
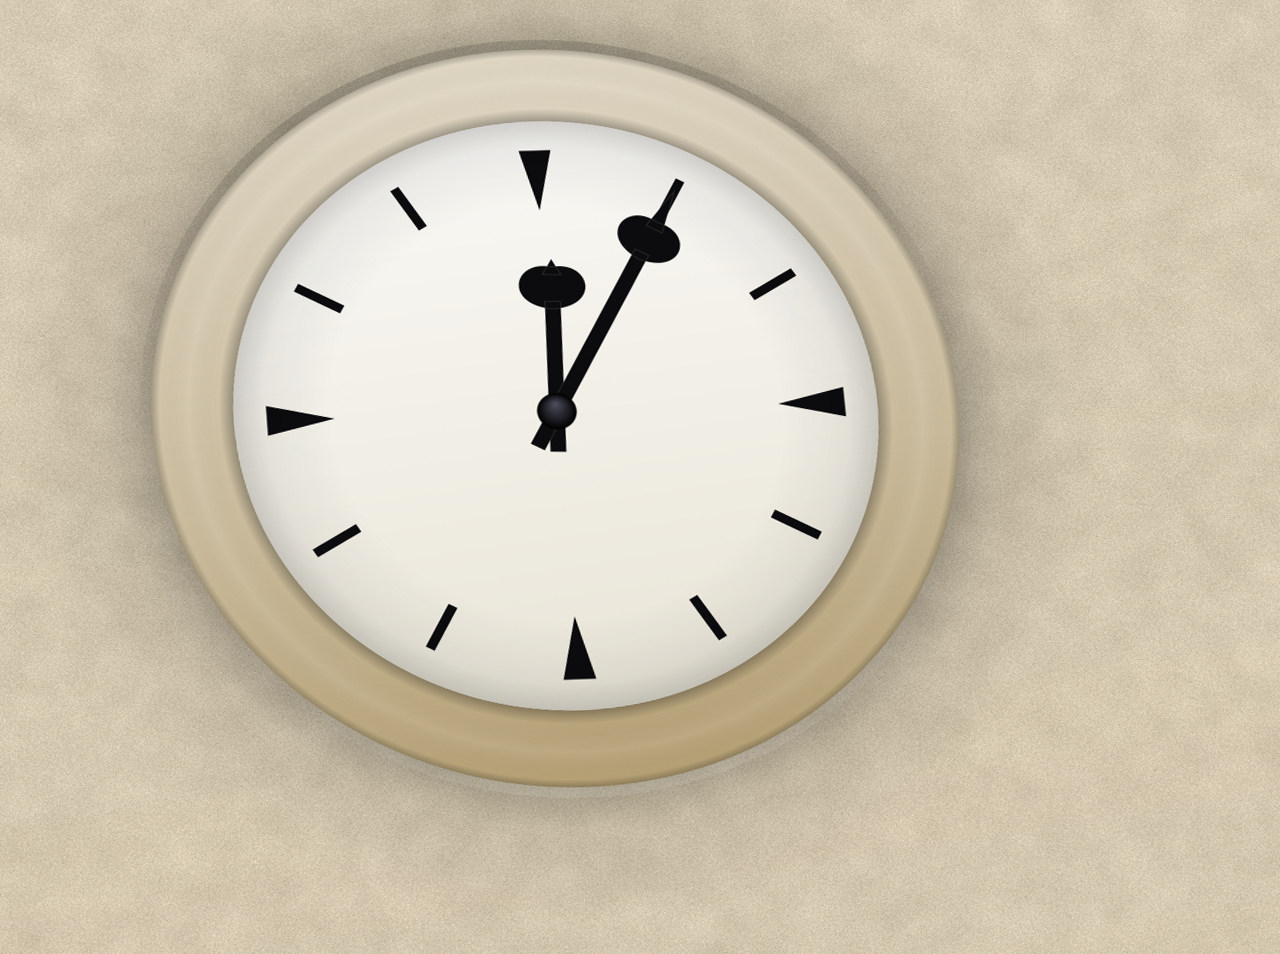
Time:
{"hour": 12, "minute": 5}
